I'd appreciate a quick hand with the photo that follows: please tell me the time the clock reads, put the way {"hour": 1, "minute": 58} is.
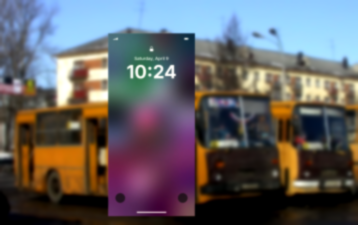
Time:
{"hour": 10, "minute": 24}
